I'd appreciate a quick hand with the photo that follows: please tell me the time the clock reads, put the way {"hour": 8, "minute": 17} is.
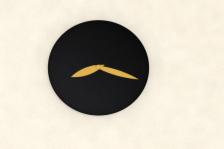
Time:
{"hour": 8, "minute": 18}
